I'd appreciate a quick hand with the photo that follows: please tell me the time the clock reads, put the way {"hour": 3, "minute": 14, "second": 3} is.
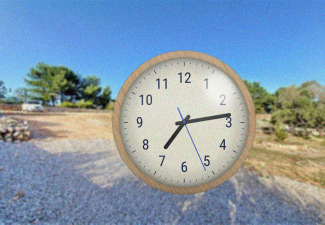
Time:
{"hour": 7, "minute": 13, "second": 26}
